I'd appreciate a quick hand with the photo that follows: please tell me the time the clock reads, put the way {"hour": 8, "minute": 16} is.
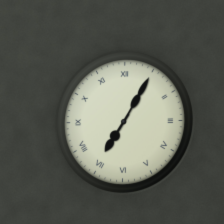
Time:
{"hour": 7, "minute": 5}
